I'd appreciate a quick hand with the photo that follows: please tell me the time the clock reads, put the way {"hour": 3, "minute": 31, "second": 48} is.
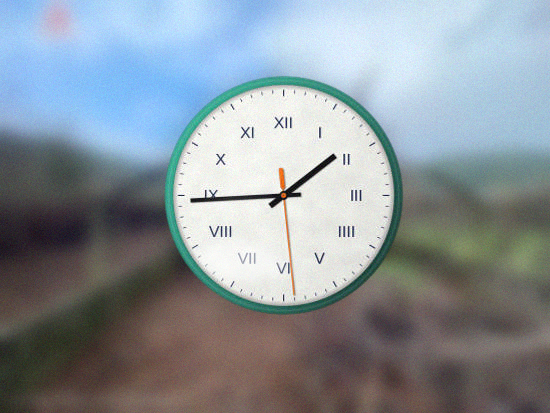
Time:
{"hour": 1, "minute": 44, "second": 29}
